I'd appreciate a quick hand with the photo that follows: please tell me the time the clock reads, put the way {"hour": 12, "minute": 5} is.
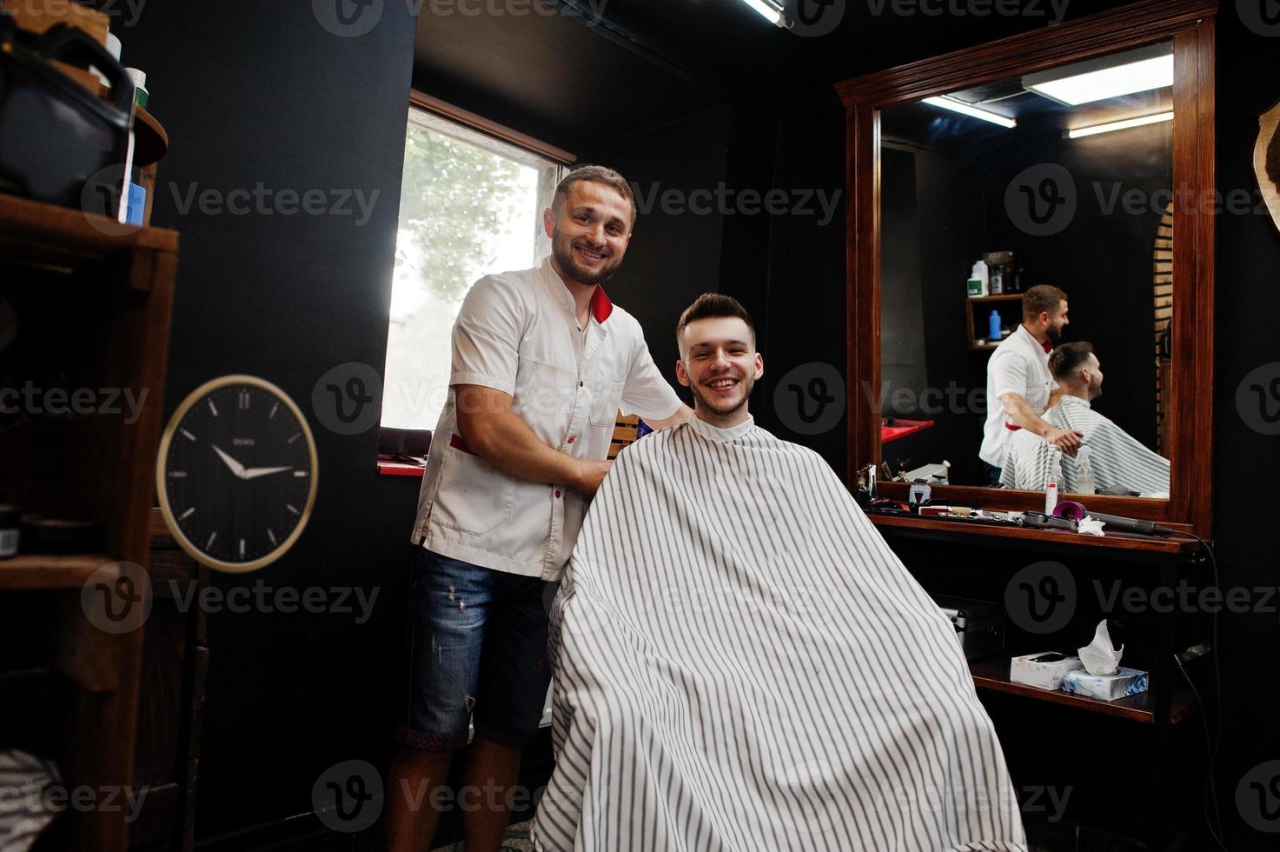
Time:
{"hour": 10, "minute": 14}
